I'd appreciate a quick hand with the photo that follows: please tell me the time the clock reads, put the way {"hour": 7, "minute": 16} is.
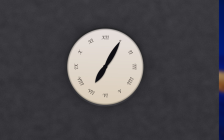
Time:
{"hour": 7, "minute": 5}
